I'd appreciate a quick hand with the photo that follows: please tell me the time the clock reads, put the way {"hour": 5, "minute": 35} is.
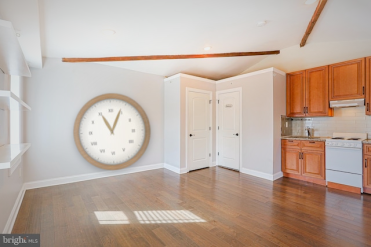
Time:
{"hour": 11, "minute": 4}
